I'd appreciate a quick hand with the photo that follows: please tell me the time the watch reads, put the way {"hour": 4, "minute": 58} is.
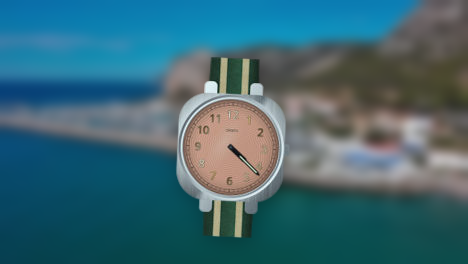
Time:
{"hour": 4, "minute": 22}
